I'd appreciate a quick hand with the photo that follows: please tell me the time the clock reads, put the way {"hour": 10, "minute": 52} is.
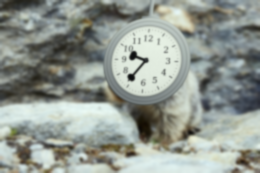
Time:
{"hour": 9, "minute": 36}
